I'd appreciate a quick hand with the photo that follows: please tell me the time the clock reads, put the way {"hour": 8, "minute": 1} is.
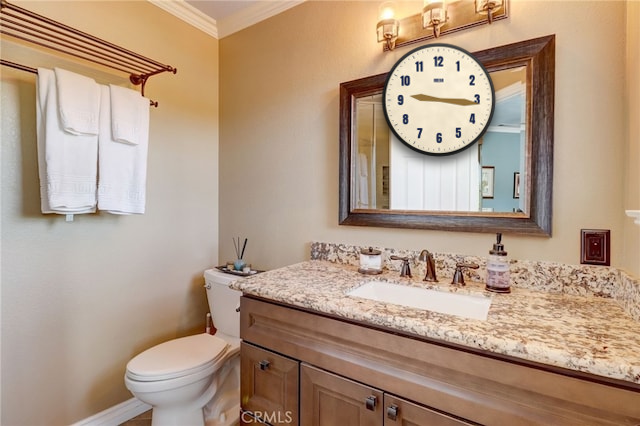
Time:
{"hour": 9, "minute": 16}
